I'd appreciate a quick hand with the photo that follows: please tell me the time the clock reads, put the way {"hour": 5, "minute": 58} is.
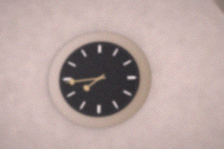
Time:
{"hour": 7, "minute": 44}
